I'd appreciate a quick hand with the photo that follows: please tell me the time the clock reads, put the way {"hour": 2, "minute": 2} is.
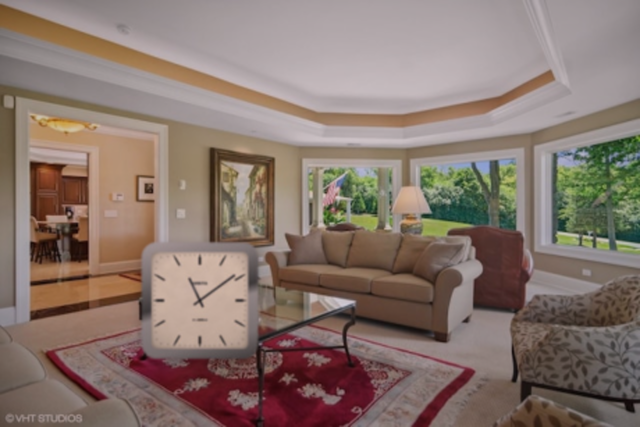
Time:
{"hour": 11, "minute": 9}
